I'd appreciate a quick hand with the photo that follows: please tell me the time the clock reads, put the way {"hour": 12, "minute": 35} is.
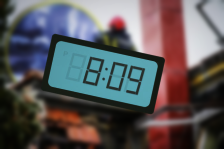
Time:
{"hour": 8, "minute": 9}
